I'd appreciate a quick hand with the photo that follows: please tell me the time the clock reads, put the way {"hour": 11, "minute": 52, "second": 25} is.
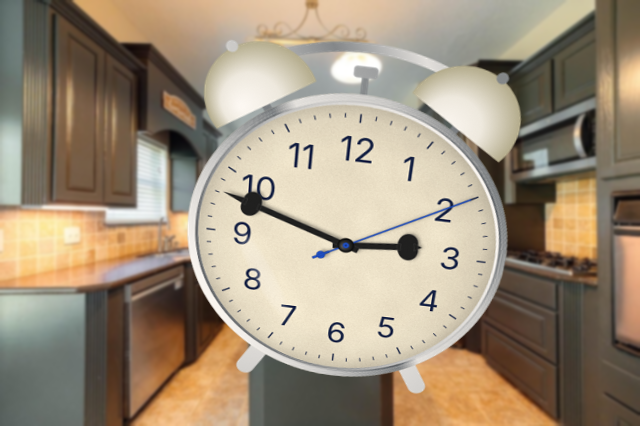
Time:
{"hour": 2, "minute": 48, "second": 10}
